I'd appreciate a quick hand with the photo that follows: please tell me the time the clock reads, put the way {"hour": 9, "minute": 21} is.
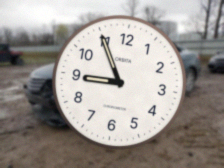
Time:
{"hour": 8, "minute": 55}
